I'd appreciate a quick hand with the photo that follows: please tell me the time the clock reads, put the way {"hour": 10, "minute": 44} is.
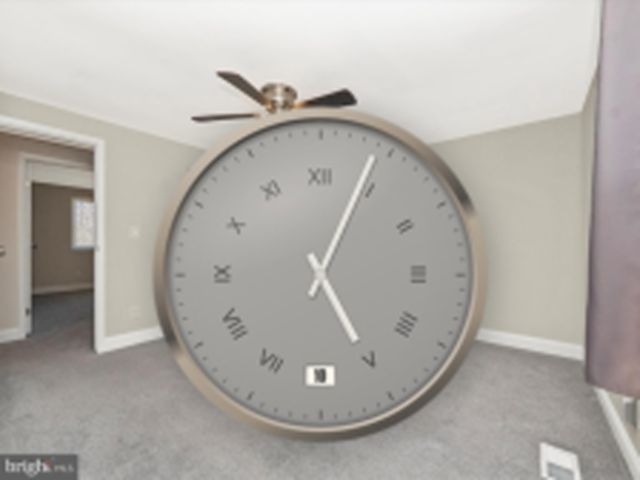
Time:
{"hour": 5, "minute": 4}
